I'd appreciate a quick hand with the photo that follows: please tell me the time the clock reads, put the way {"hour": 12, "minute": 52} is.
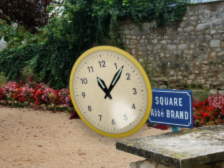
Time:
{"hour": 11, "minute": 7}
